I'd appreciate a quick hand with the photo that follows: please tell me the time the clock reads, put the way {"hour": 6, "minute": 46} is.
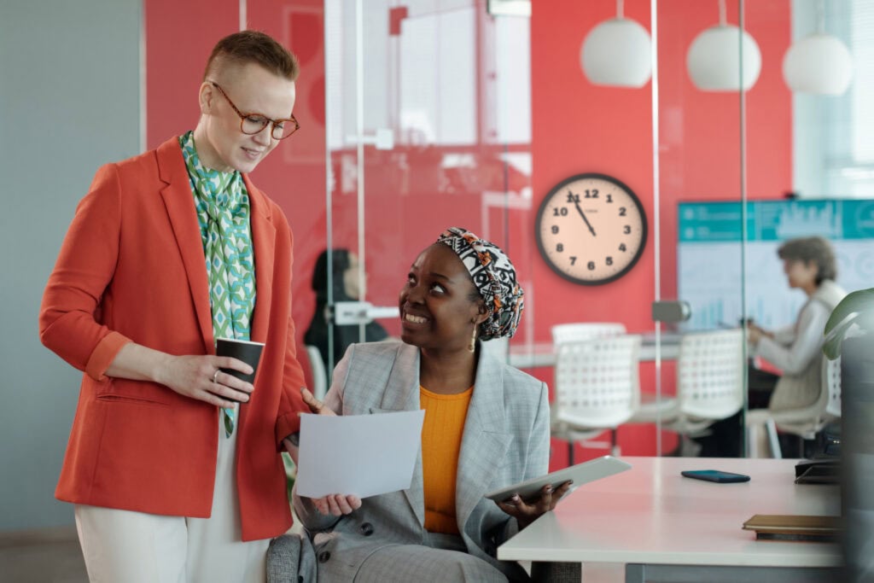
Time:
{"hour": 10, "minute": 55}
